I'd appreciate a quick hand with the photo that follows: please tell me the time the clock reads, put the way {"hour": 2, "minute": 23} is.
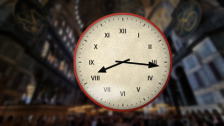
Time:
{"hour": 8, "minute": 16}
